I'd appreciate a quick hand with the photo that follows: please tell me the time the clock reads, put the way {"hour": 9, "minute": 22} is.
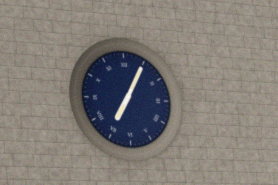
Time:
{"hour": 7, "minute": 5}
